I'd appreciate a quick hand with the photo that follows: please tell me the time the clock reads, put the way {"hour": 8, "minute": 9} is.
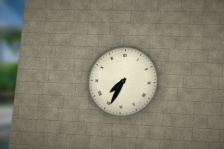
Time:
{"hour": 7, "minute": 34}
